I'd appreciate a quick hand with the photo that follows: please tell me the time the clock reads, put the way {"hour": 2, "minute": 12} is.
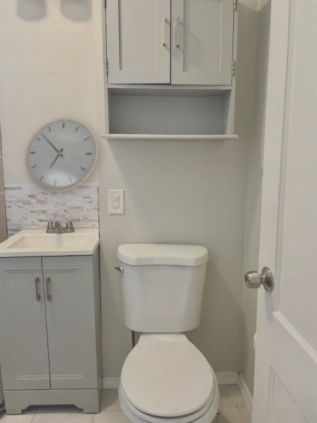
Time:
{"hour": 6, "minute": 52}
